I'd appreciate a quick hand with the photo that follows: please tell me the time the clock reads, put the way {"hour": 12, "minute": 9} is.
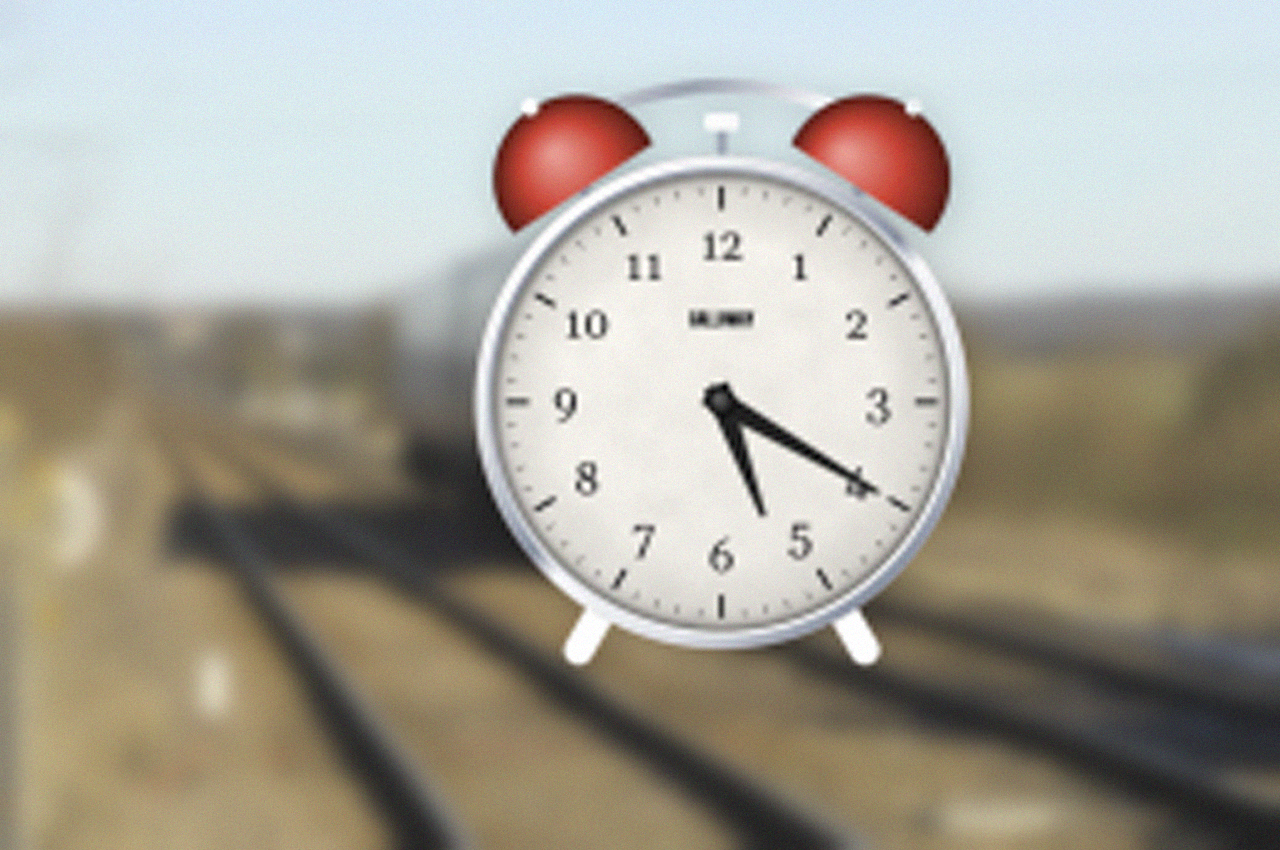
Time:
{"hour": 5, "minute": 20}
